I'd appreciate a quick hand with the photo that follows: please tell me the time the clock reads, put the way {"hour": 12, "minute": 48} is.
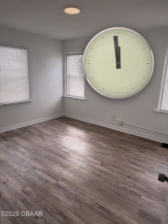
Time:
{"hour": 11, "minute": 59}
